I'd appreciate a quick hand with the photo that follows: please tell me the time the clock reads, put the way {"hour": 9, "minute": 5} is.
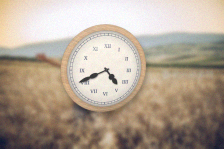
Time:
{"hour": 4, "minute": 41}
